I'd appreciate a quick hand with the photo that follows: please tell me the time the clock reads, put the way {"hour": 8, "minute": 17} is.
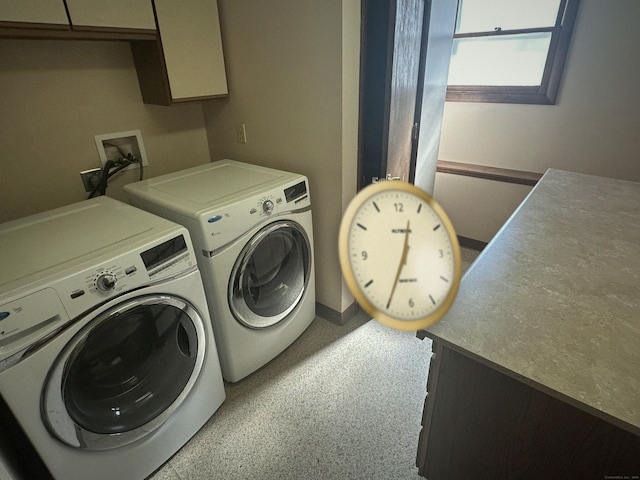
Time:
{"hour": 12, "minute": 35}
